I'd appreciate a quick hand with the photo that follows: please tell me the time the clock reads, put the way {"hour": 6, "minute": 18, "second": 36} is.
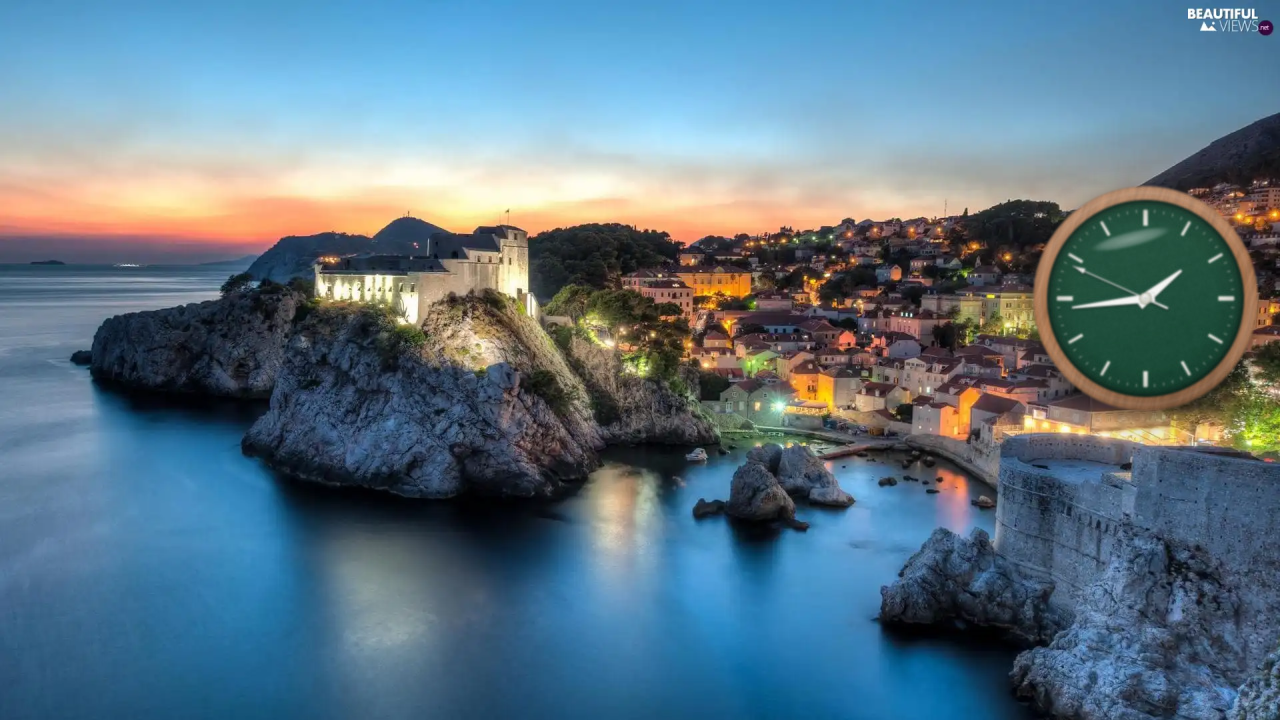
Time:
{"hour": 1, "minute": 43, "second": 49}
